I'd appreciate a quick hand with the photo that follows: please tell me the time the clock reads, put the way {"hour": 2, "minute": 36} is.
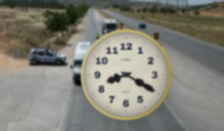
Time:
{"hour": 8, "minute": 20}
